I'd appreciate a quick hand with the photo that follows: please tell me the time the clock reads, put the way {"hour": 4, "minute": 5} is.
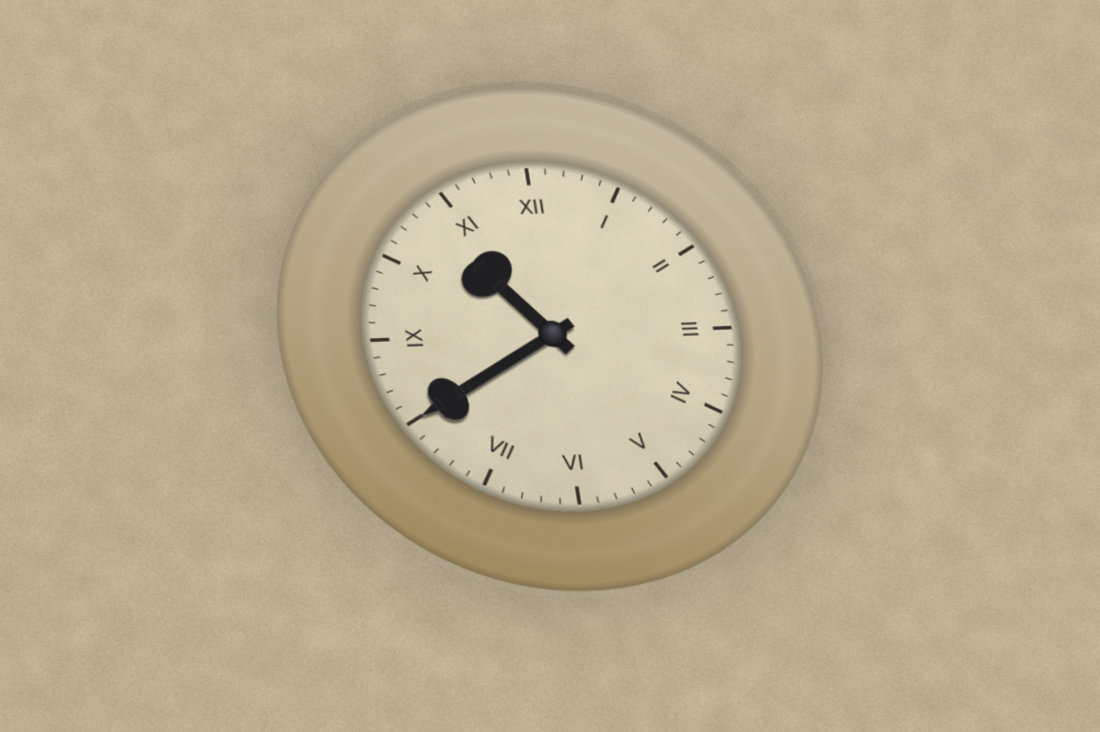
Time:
{"hour": 10, "minute": 40}
